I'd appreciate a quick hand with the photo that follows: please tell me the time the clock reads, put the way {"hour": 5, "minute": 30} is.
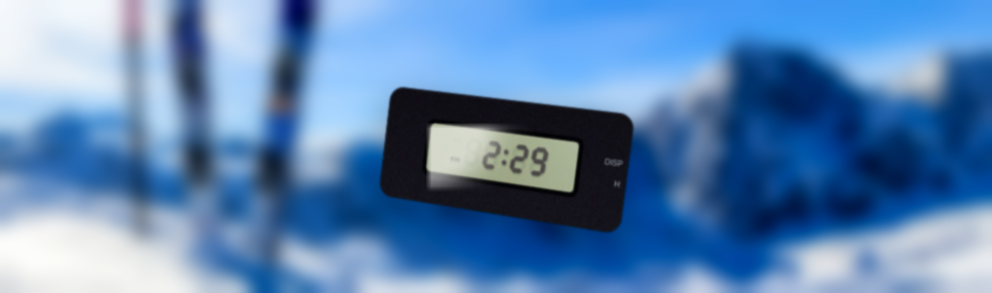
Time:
{"hour": 2, "minute": 29}
